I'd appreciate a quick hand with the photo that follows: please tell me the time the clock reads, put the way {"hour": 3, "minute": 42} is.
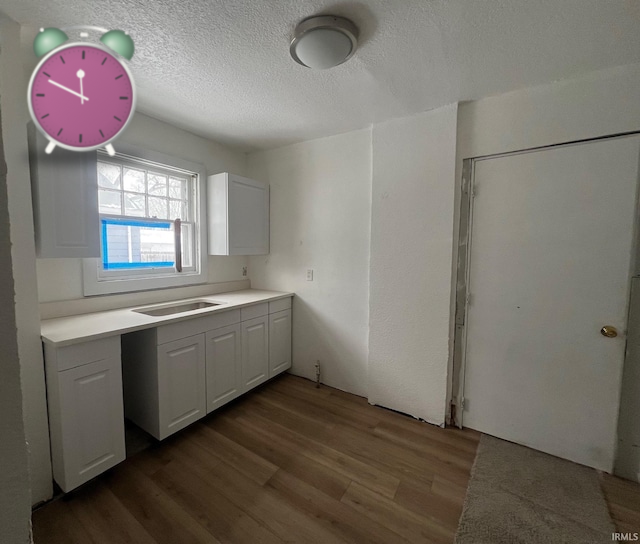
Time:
{"hour": 11, "minute": 49}
